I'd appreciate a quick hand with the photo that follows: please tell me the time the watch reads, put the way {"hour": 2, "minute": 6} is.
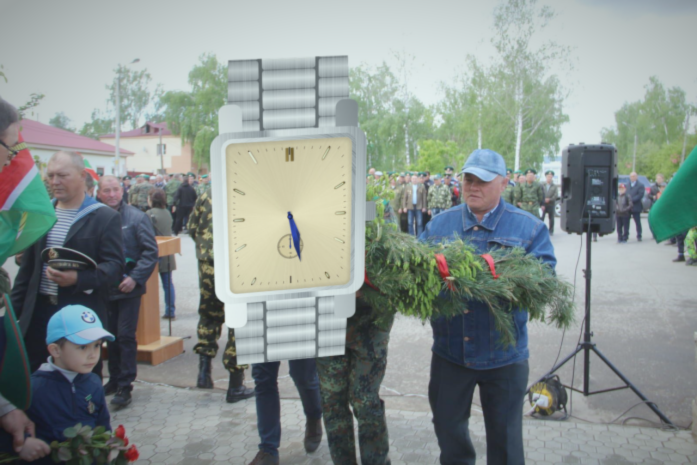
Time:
{"hour": 5, "minute": 28}
